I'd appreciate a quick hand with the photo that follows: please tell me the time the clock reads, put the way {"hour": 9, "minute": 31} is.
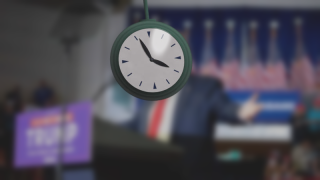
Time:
{"hour": 3, "minute": 56}
